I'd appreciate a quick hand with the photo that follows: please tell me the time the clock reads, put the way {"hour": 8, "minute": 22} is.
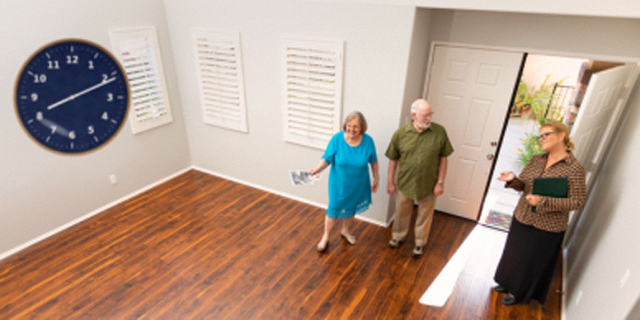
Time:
{"hour": 8, "minute": 11}
